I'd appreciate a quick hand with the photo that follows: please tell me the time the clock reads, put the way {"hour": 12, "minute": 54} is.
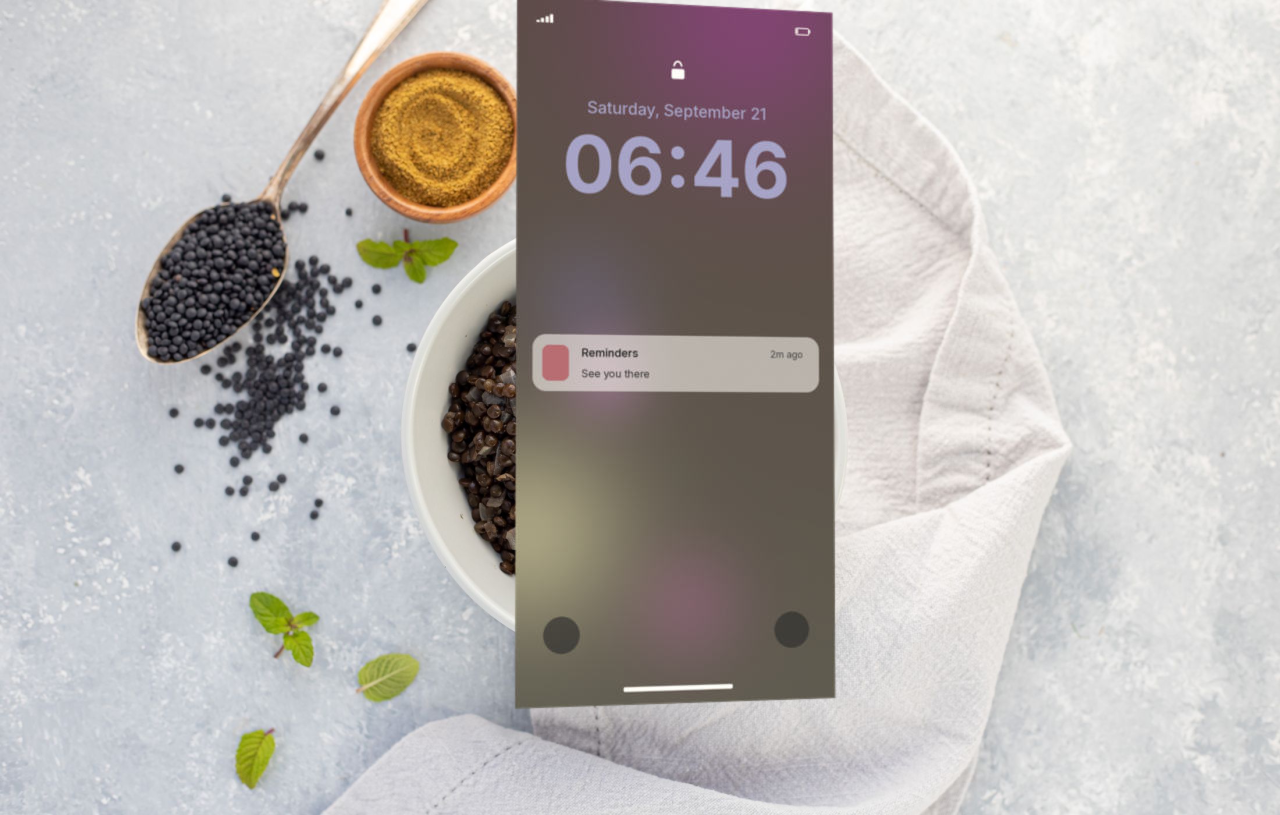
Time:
{"hour": 6, "minute": 46}
